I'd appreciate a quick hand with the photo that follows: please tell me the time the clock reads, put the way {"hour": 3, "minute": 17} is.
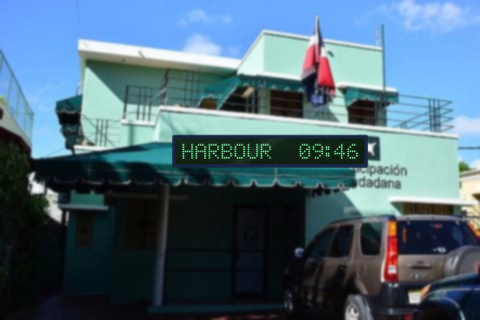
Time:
{"hour": 9, "minute": 46}
